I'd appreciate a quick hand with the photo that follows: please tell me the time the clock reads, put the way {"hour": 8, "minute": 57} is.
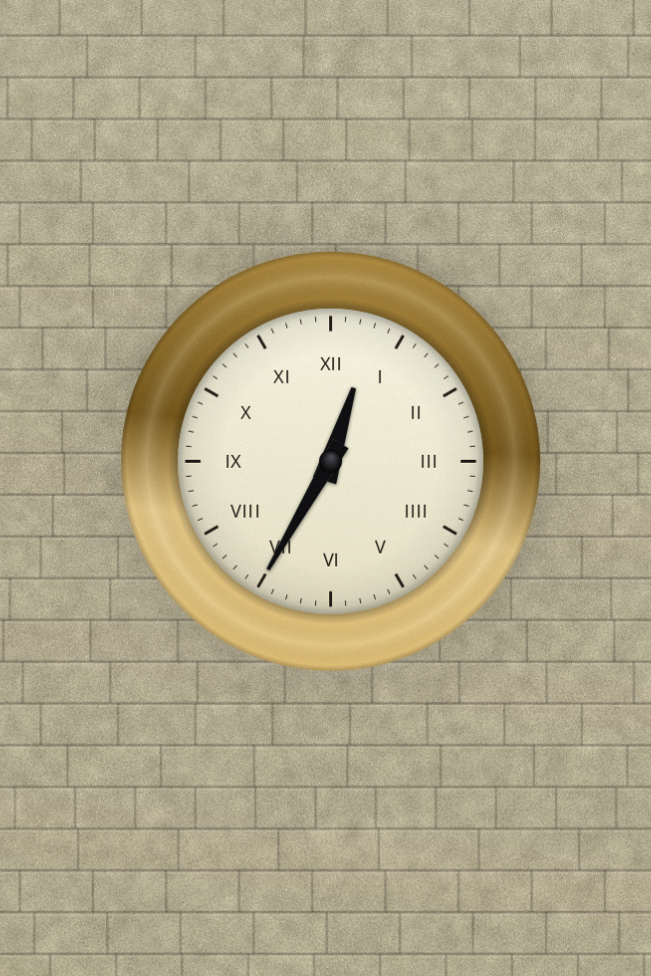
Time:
{"hour": 12, "minute": 35}
